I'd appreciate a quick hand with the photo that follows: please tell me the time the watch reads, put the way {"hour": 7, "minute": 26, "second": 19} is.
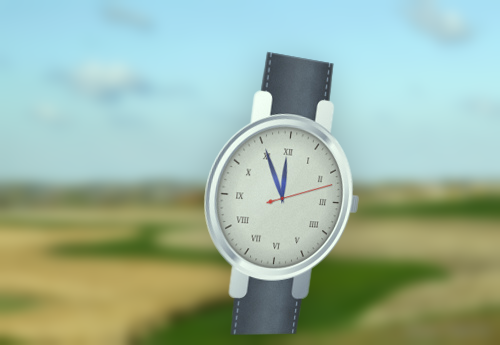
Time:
{"hour": 11, "minute": 55, "second": 12}
